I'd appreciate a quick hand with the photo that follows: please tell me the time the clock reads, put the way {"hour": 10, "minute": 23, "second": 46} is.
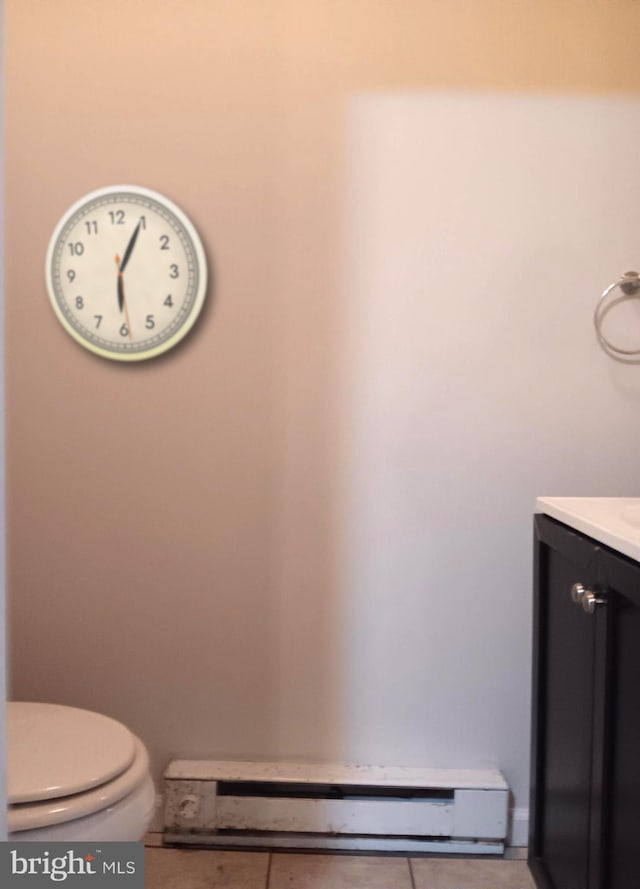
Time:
{"hour": 6, "minute": 4, "second": 29}
